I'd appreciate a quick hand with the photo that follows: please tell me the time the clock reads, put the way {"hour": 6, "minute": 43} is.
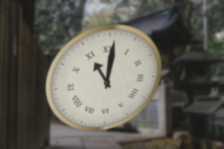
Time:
{"hour": 11, "minute": 1}
